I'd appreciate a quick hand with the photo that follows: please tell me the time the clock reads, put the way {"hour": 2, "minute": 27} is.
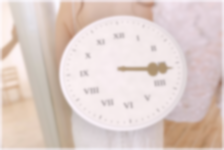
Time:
{"hour": 3, "minute": 16}
